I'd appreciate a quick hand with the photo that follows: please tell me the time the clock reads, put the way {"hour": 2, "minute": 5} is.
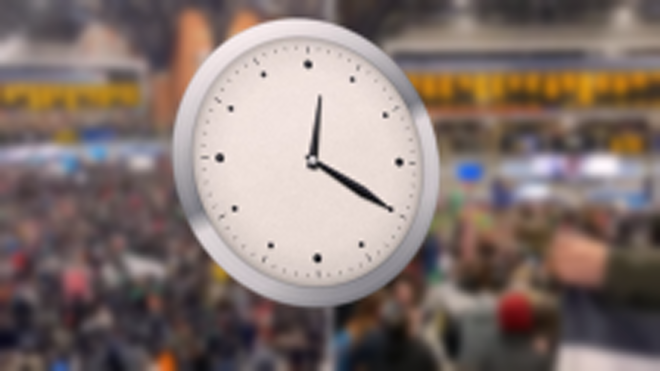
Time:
{"hour": 12, "minute": 20}
